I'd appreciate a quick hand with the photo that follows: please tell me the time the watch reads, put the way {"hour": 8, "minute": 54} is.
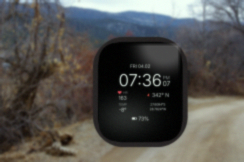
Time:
{"hour": 7, "minute": 36}
